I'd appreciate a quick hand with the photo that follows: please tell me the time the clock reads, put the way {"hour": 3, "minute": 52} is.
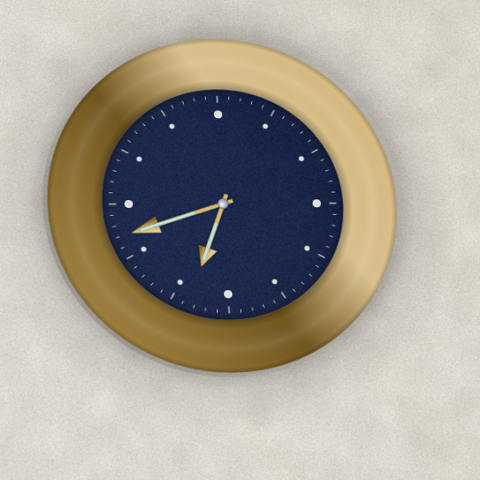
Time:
{"hour": 6, "minute": 42}
